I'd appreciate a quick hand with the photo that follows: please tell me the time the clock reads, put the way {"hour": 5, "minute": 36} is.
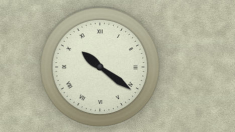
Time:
{"hour": 10, "minute": 21}
